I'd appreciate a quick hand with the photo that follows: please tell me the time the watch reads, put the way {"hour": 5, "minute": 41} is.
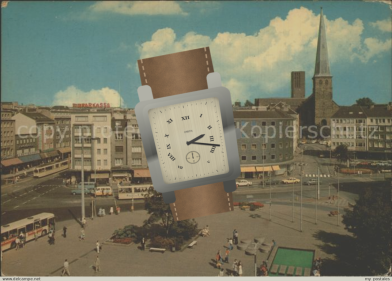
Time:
{"hour": 2, "minute": 18}
